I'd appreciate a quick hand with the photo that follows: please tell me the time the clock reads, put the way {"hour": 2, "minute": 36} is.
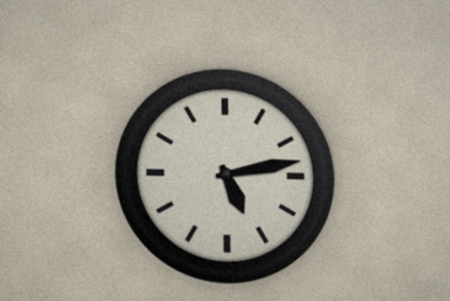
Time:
{"hour": 5, "minute": 13}
